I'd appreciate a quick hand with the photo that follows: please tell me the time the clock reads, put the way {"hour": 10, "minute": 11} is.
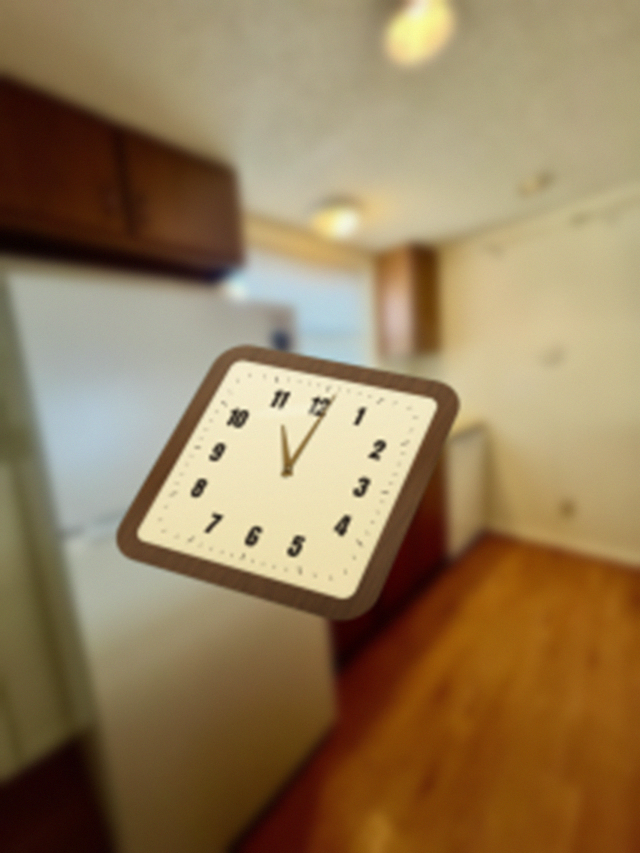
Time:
{"hour": 11, "minute": 1}
